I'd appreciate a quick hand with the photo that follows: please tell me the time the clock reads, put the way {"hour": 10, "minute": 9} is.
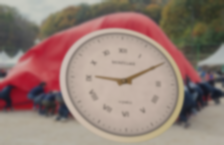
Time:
{"hour": 9, "minute": 10}
